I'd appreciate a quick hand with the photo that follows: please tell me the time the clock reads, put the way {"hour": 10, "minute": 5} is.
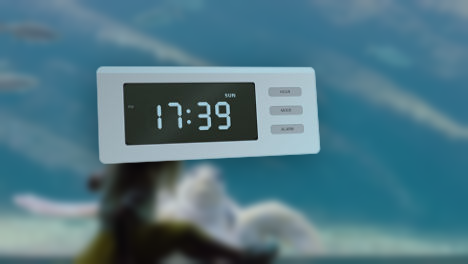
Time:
{"hour": 17, "minute": 39}
